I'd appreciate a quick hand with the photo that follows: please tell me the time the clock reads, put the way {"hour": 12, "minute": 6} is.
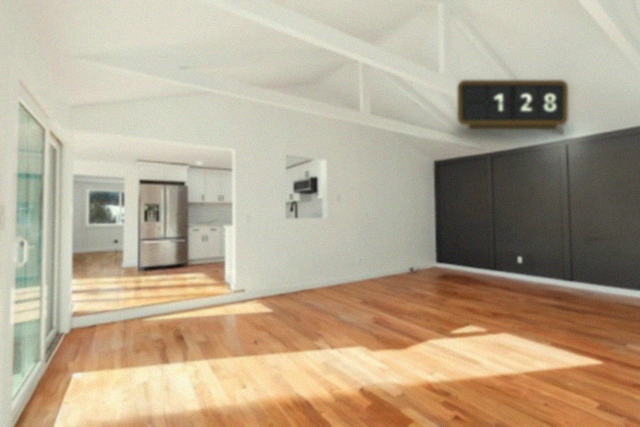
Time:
{"hour": 1, "minute": 28}
